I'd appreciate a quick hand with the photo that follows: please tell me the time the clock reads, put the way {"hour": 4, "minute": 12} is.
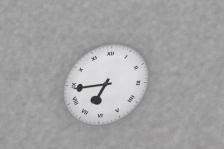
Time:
{"hour": 6, "minute": 44}
